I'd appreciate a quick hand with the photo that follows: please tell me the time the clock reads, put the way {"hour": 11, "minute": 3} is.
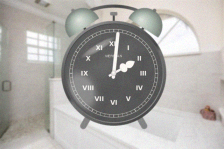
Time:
{"hour": 2, "minute": 1}
